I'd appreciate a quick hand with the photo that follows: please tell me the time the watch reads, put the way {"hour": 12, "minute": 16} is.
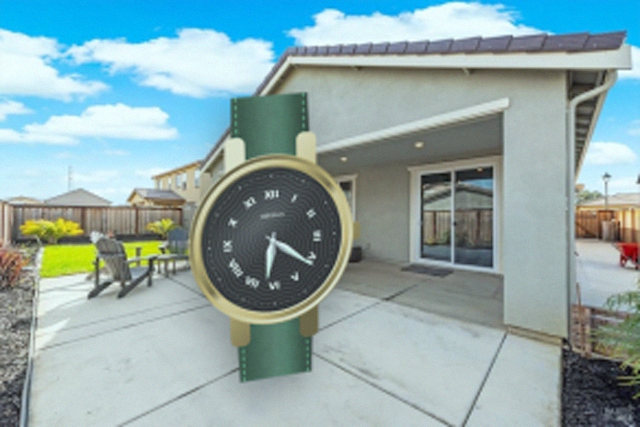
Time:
{"hour": 6, "minute": 21}
